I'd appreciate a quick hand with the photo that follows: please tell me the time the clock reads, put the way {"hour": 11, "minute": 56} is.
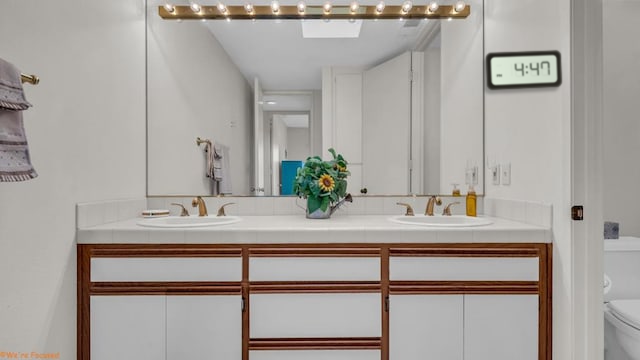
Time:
{"hour": 4, "minute": 47}
